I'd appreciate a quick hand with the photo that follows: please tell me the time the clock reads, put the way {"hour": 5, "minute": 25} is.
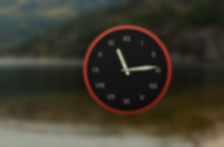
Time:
{"hour": 11, "minute": 14}
